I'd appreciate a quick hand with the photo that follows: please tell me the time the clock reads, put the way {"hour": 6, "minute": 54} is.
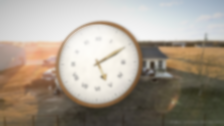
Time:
{"hour": 5, "minute": 10}
